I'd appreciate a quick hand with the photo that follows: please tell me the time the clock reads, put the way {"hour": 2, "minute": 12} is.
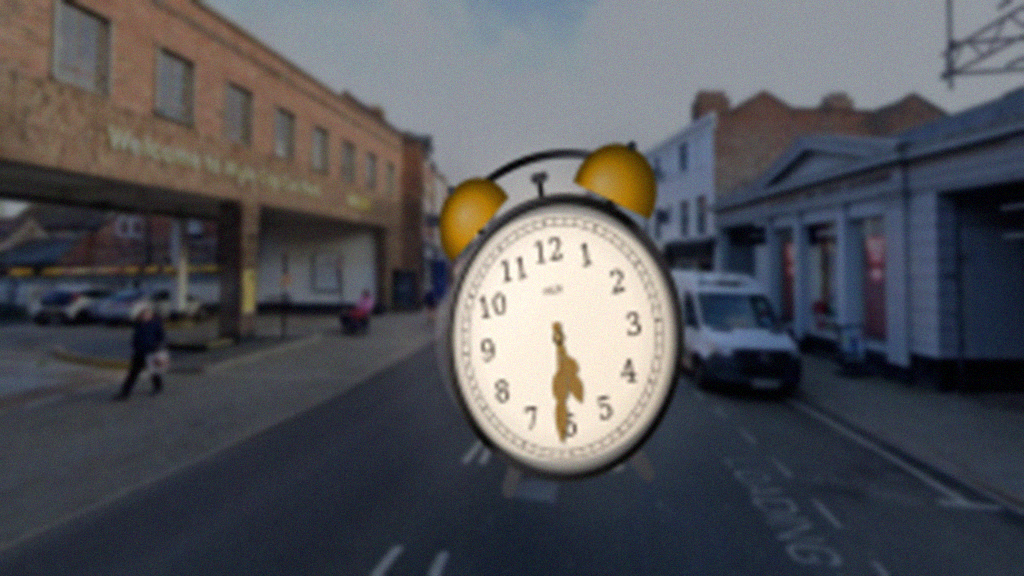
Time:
{"hour": 5, "minute": 31}
